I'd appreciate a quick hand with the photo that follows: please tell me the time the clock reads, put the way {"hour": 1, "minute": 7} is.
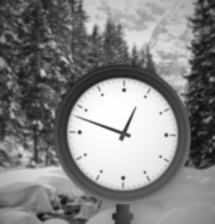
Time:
{"hour": 12, "minute": 48}
